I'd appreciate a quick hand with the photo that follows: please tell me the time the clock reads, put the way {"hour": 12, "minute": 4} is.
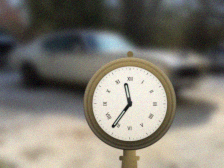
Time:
{"hour": 11, "minute": 36}
